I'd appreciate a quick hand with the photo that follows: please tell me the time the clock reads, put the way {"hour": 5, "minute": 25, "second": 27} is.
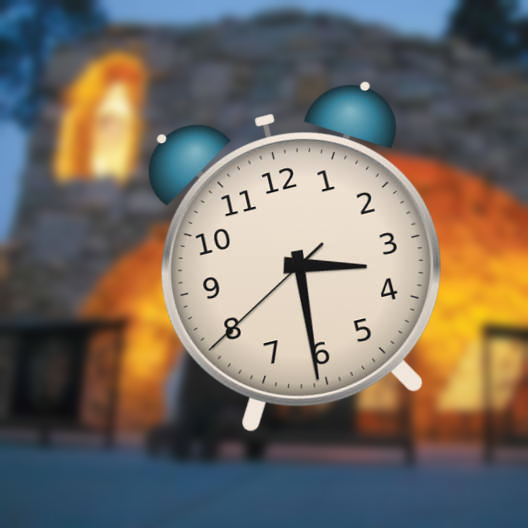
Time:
{"hour": 3, "minute": 30, "second": 40}
